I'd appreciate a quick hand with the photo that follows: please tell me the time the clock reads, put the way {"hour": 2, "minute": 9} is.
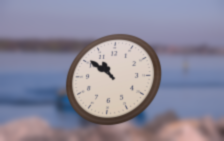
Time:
{"hour": 10, "minute": 51}
